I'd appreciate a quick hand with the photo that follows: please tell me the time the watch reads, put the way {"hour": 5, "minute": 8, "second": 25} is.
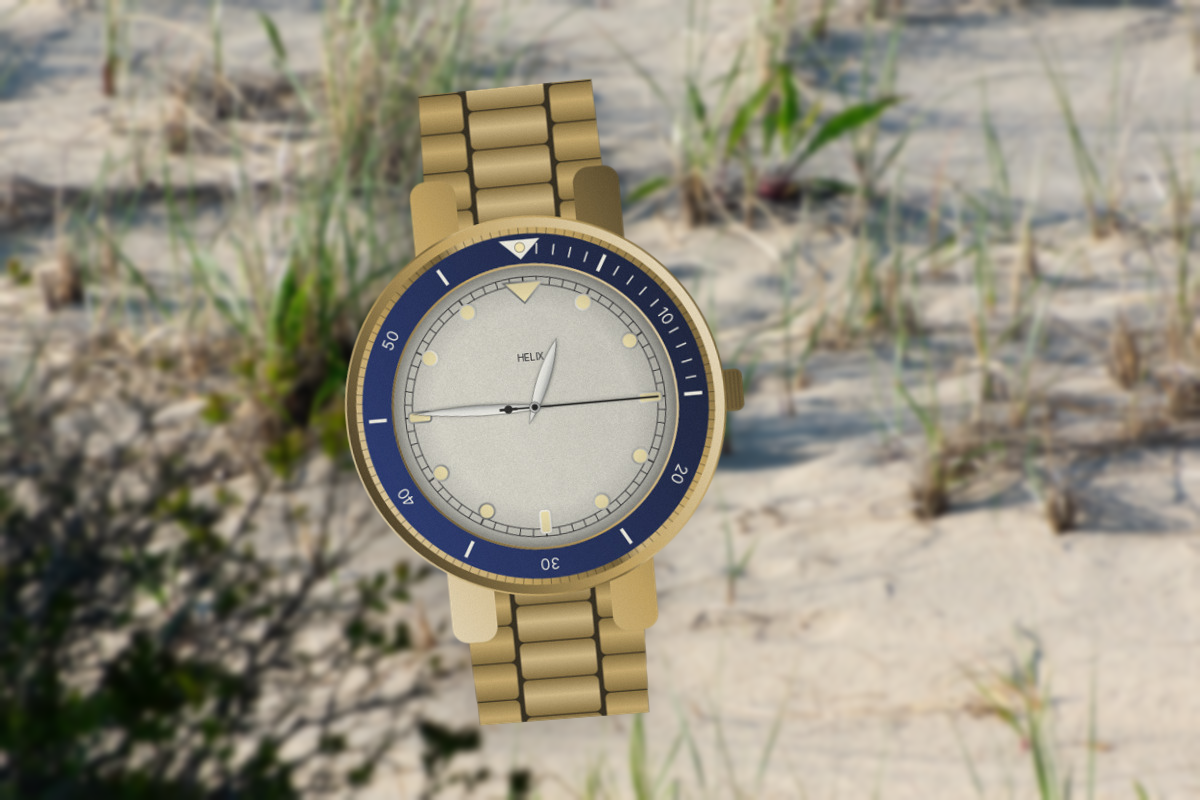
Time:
{"hour": 12, "minute": 45, "second": 15}
